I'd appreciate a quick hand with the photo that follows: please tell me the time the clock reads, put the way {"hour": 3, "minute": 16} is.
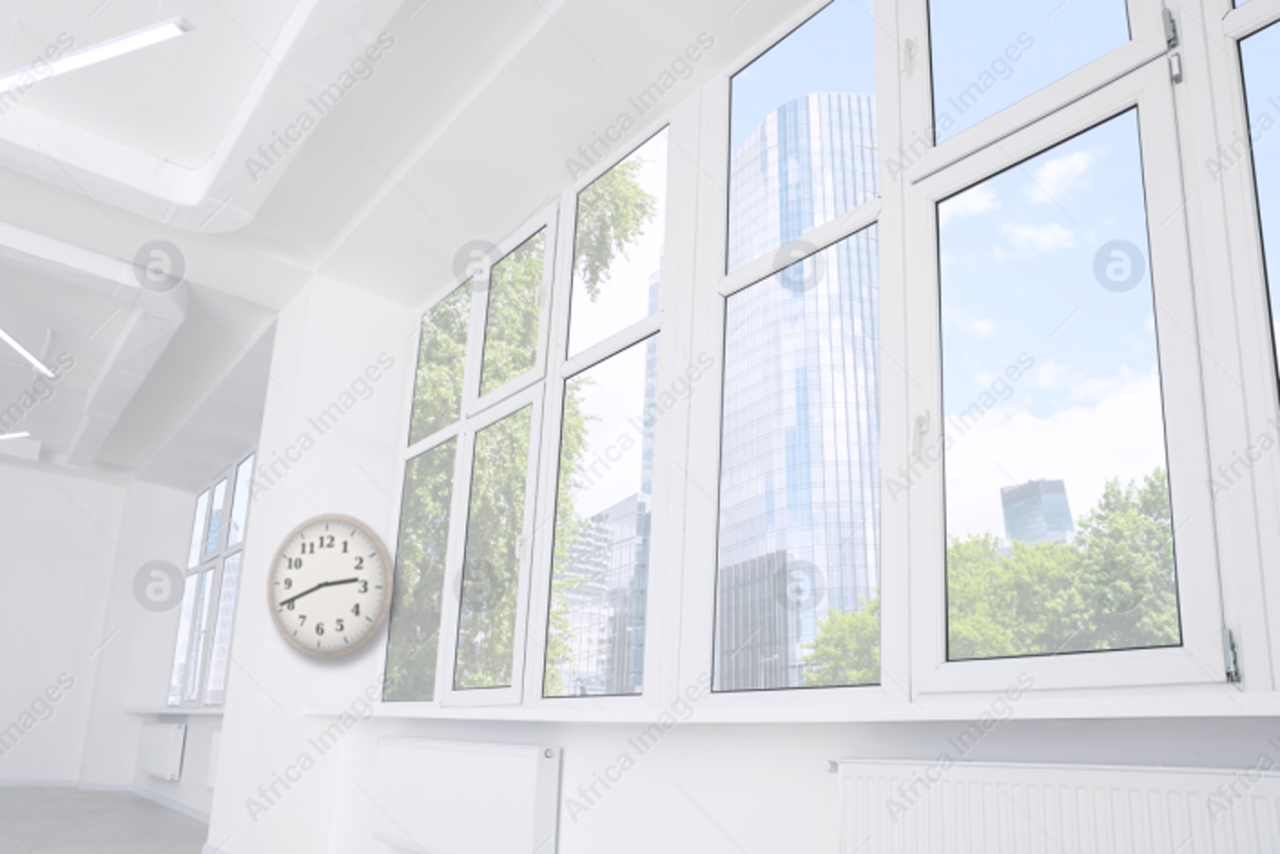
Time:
{"hour": 2, "minute": 41}
